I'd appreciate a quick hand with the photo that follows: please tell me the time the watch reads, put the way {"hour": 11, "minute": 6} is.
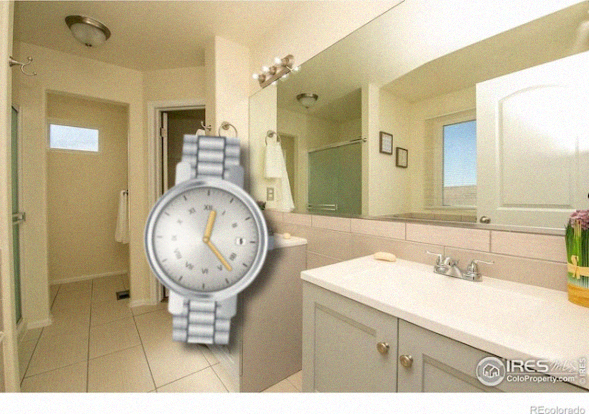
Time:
{"hour": 12, "minute": 23}
